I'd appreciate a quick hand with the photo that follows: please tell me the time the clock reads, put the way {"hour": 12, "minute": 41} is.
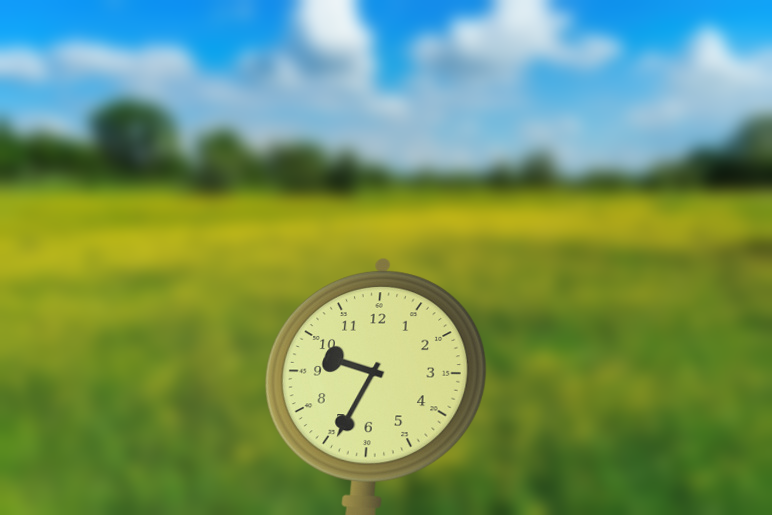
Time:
{"hour": 9, "minute": 34}
